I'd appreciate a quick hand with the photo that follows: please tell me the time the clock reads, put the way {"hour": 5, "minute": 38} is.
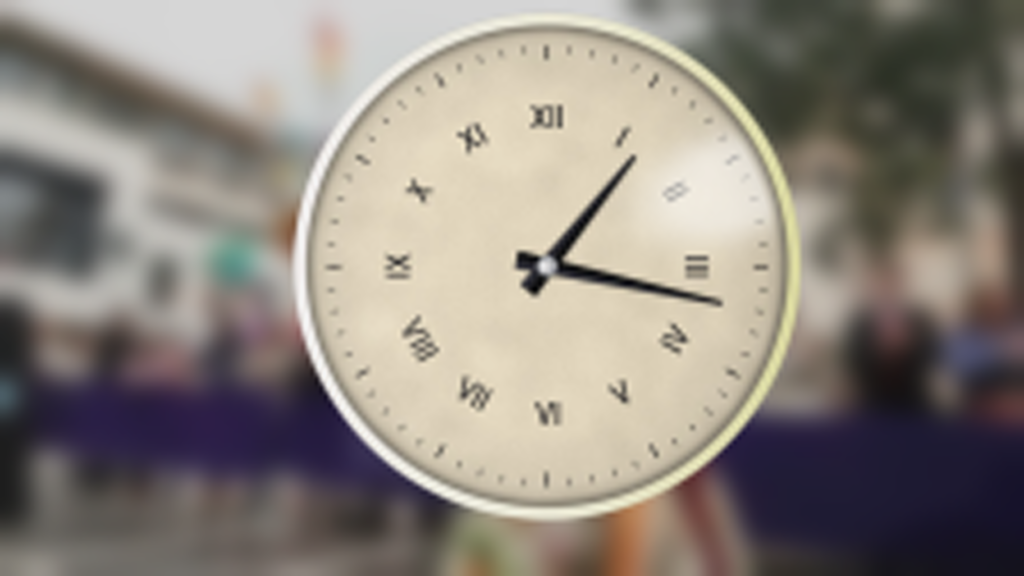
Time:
{"hour": 1, "minute": 17}
